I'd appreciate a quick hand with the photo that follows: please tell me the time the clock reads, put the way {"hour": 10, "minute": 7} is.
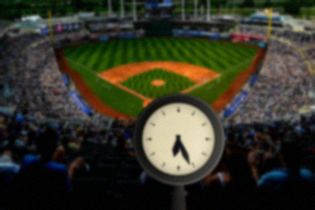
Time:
{"hour": 6, "minute": 26}
